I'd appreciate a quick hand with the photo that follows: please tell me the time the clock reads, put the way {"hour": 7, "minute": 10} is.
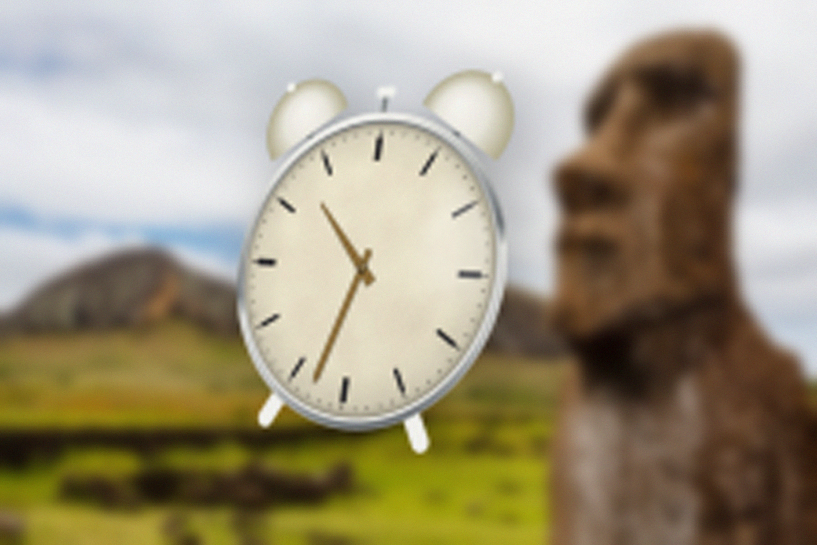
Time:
{"hour": 10, "minute": 33}
